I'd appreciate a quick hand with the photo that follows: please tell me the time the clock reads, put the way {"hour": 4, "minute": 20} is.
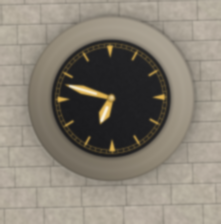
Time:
{"hour": 6, "minute": 48}
